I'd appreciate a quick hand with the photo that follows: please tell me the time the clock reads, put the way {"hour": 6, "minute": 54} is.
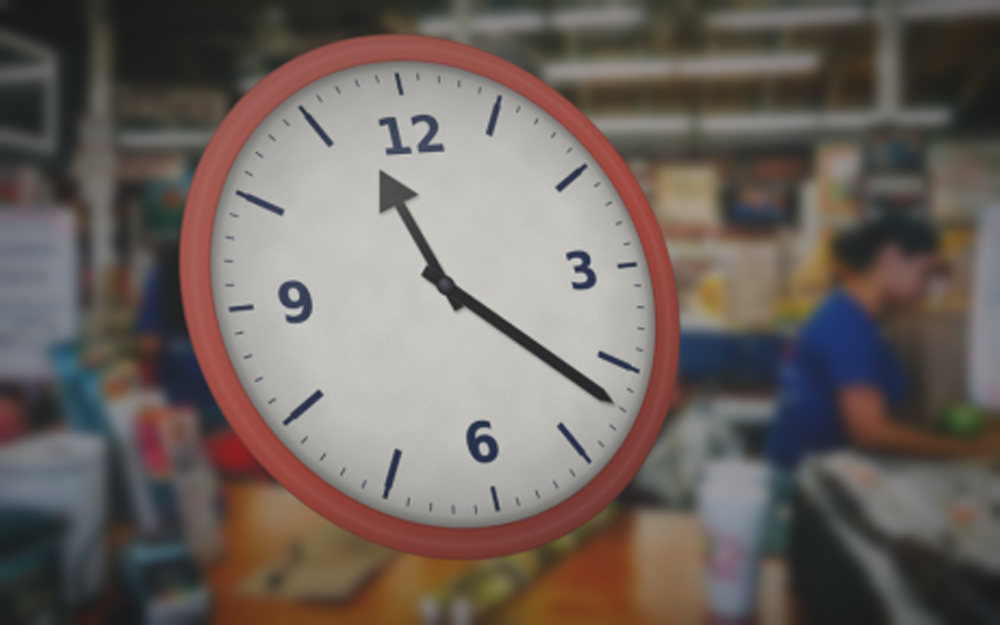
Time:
{"hour": 11, "minute": 22}
